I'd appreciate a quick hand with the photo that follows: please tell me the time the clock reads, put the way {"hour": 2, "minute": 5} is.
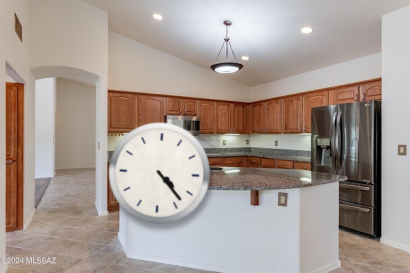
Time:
{"hour": 4, "minute": 23}
